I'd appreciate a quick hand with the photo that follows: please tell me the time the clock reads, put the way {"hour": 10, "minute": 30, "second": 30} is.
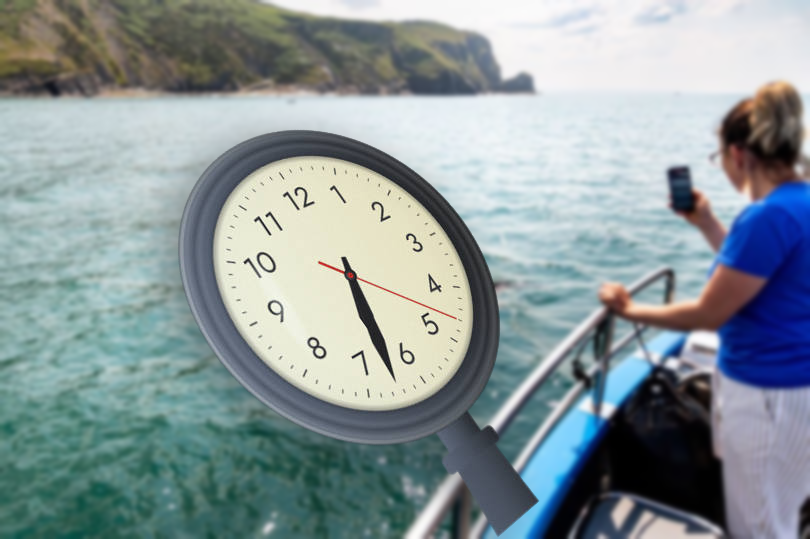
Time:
{"hour": 6, "minute": 32, "second": 23}
